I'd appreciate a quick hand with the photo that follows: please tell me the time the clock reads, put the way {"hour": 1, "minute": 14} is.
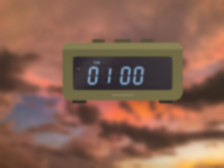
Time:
{"hour": 1, "minute": 0}
